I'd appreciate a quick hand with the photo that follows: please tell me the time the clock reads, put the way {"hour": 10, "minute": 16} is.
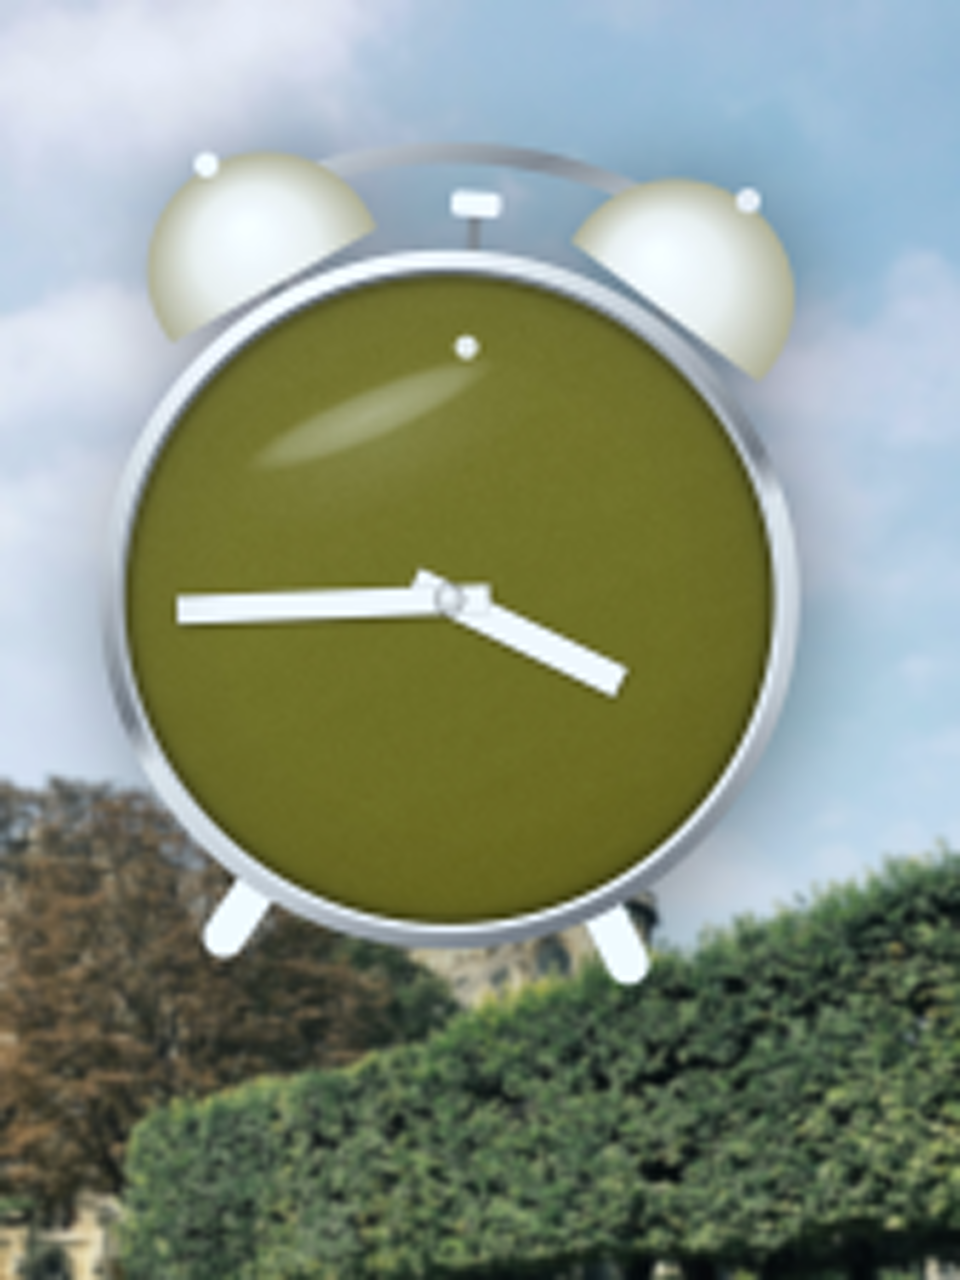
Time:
{"hour": 3, "minute": 44}
